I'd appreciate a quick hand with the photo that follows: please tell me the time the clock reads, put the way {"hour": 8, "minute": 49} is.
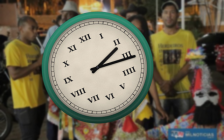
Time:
{"hour": 2, "minute": 16}
